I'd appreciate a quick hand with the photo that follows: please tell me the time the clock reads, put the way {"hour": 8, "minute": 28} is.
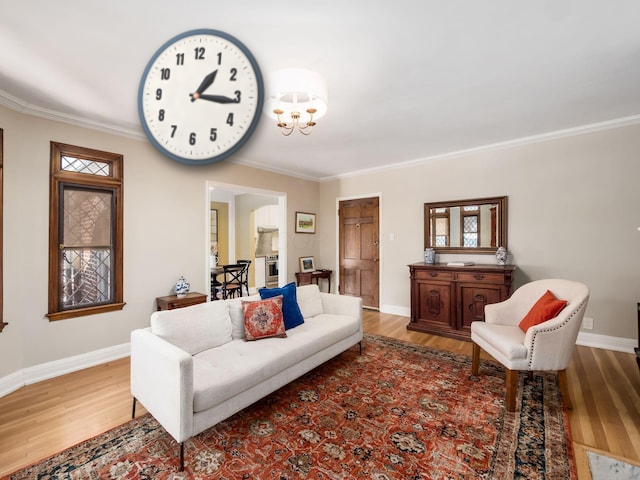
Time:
{"hour": 1, "minute": 16}
